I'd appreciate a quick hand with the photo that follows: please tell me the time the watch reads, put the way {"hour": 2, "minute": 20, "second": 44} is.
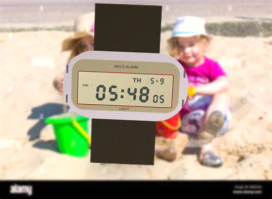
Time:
{"hour": 5, "minute": 48, "second": 5}
